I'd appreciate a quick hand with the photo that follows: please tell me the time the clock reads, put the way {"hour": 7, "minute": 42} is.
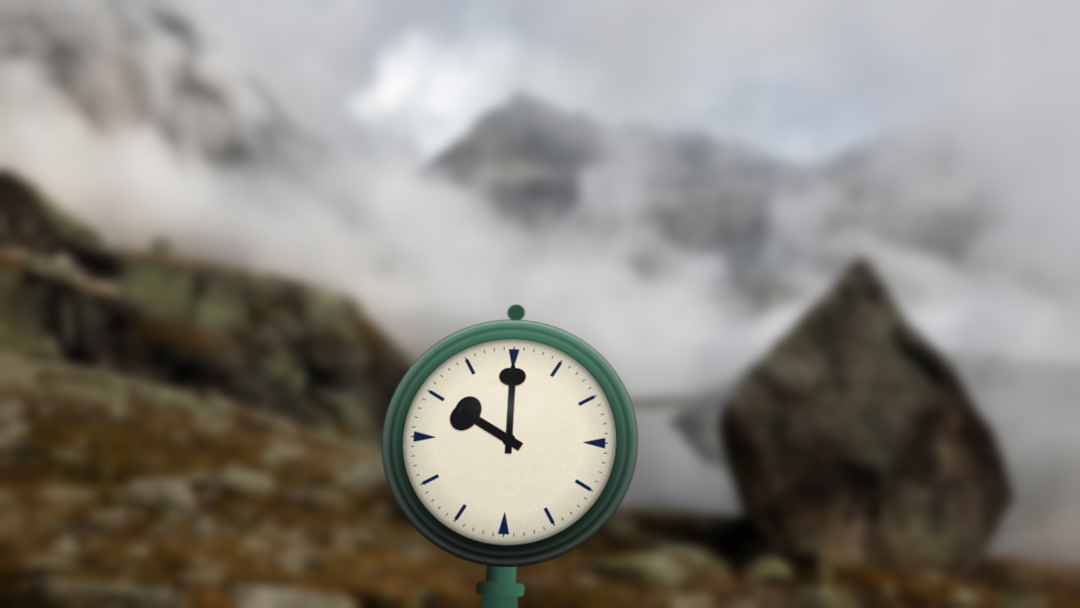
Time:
{"hour": 10, "minute": 0}
